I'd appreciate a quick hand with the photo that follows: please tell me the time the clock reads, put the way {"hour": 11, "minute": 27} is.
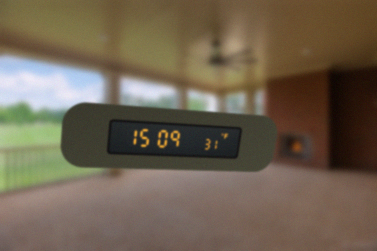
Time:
{"hour": 15, "minute": 9}
